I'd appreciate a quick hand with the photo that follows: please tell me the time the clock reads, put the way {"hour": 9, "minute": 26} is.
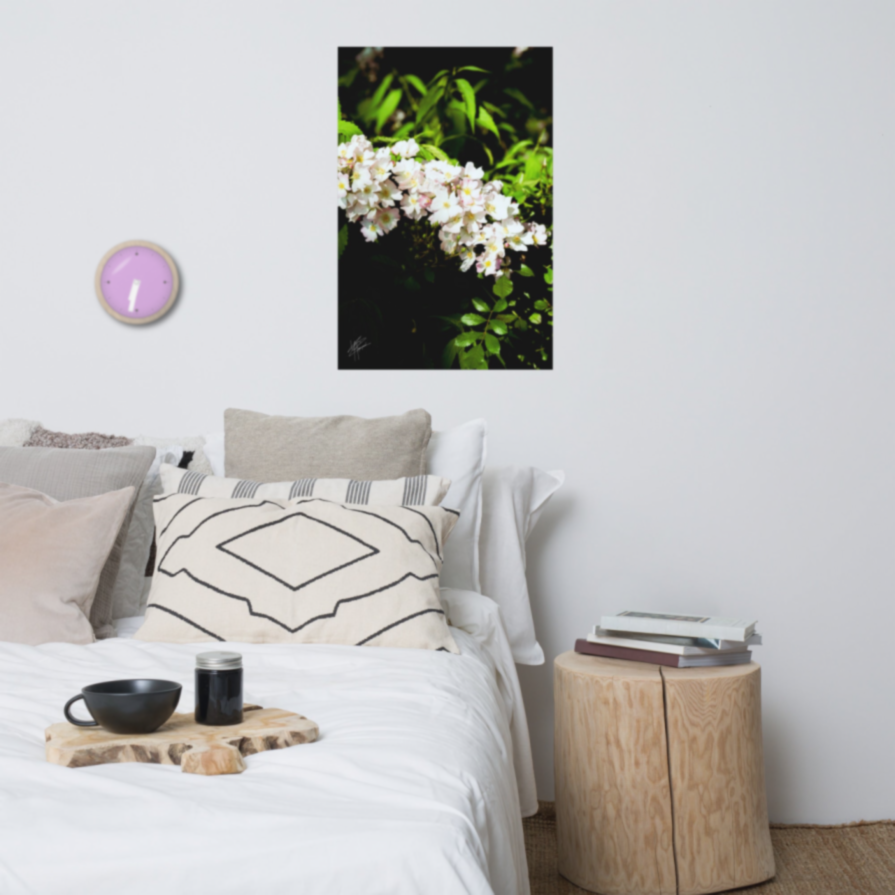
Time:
{"hour": 6, "minute": 32}
